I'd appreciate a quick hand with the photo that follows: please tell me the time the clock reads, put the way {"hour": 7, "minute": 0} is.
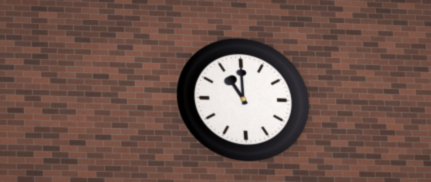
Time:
{"hour": 11, "minute": 0}
